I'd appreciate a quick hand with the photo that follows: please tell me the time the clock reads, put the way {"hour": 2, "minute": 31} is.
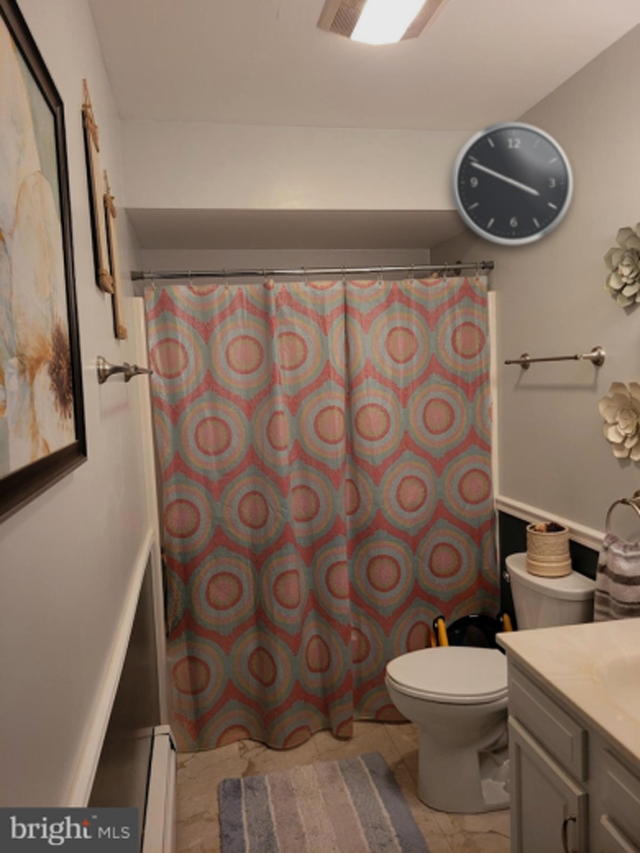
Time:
{"hour": 3, "minute": 49}
